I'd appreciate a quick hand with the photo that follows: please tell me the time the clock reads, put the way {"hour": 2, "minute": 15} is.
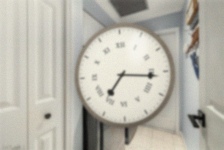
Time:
{"hour": 7, "minute": 16}
